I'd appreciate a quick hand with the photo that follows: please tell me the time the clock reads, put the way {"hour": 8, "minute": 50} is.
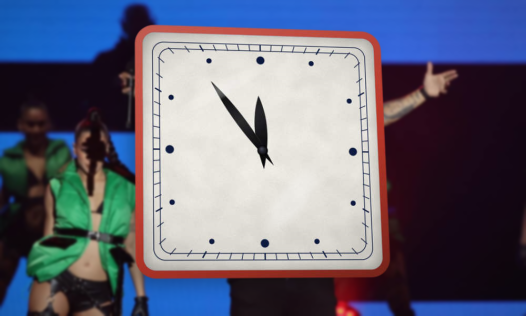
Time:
{"hour": 11, "minute": 54}
